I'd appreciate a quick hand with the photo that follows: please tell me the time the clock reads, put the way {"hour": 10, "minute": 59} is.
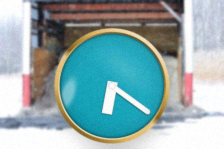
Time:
{"hour": 6, "minute": 21}
